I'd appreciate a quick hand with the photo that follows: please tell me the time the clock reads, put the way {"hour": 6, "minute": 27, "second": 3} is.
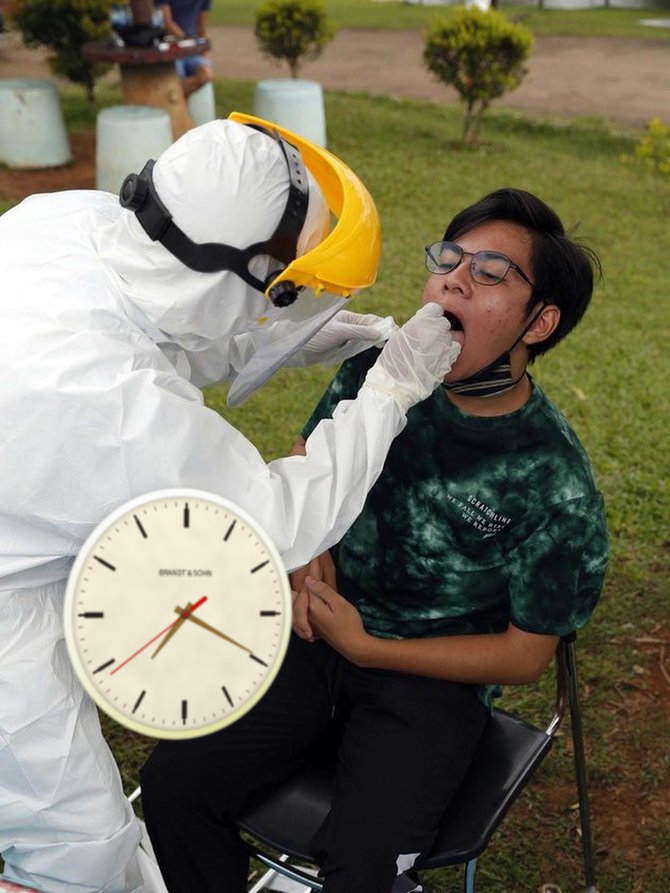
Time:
{"hour": 7, "minute": 19, "second": 39}
